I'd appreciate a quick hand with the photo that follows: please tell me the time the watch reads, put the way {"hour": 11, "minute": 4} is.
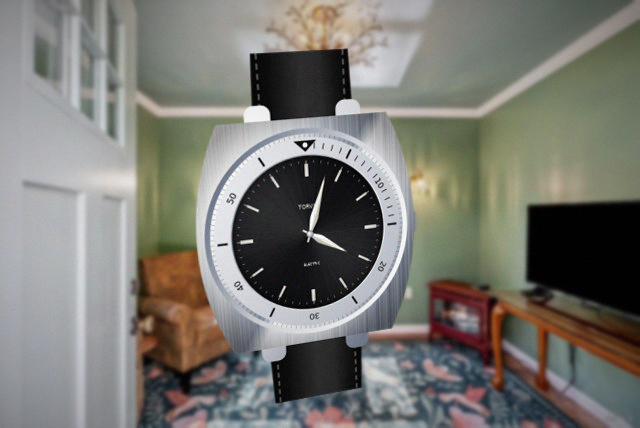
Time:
{"hour": 4, "minute": 3}
